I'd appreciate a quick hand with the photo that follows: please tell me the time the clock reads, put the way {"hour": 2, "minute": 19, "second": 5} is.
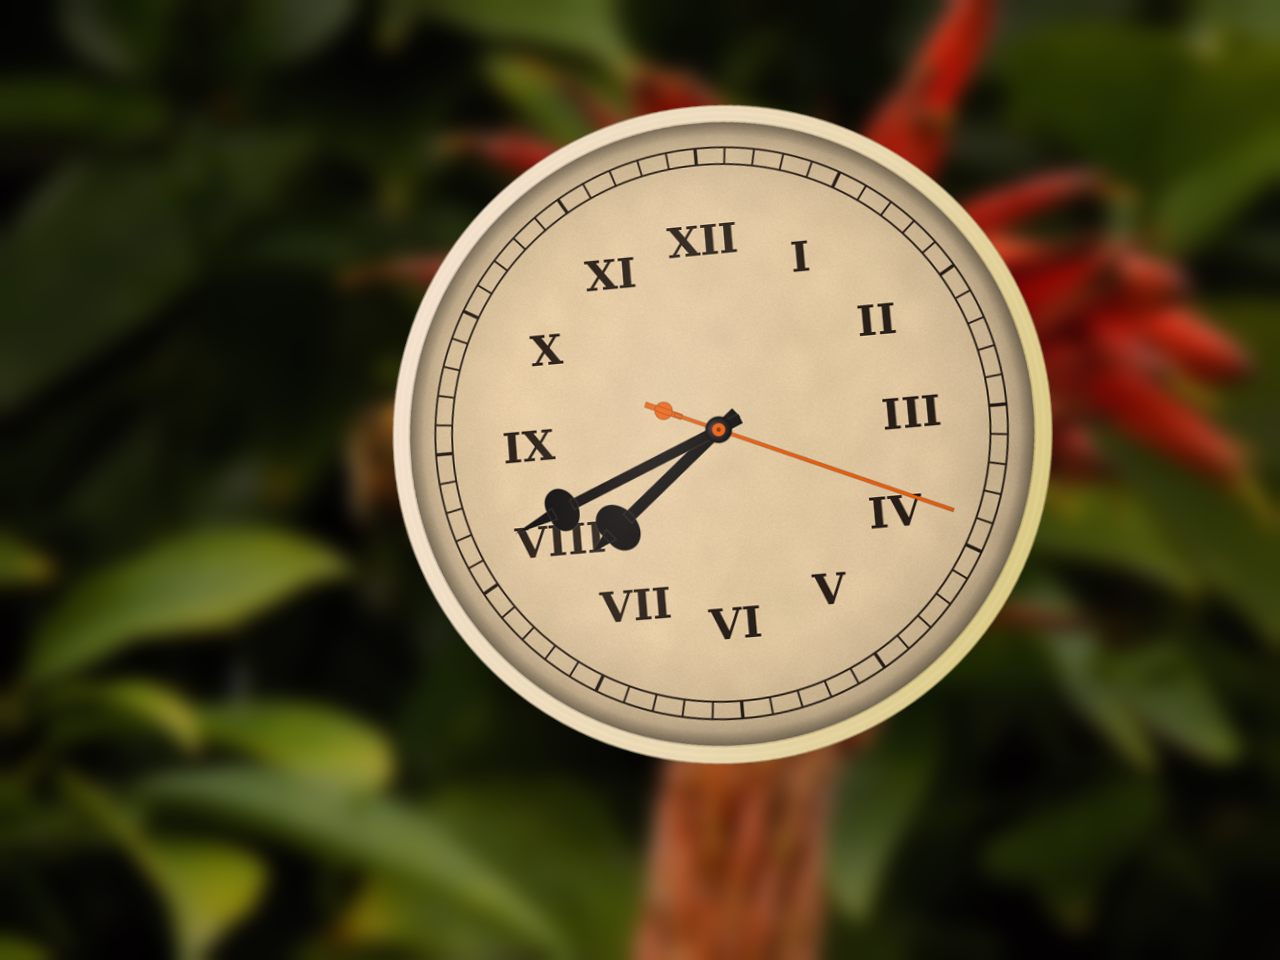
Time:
{"hour": 7, "minute": 41, "second": 19}
